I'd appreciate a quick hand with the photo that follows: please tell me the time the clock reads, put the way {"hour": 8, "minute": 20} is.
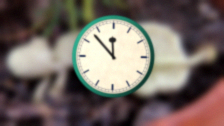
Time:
{"hour": 11, "minute": 53}
